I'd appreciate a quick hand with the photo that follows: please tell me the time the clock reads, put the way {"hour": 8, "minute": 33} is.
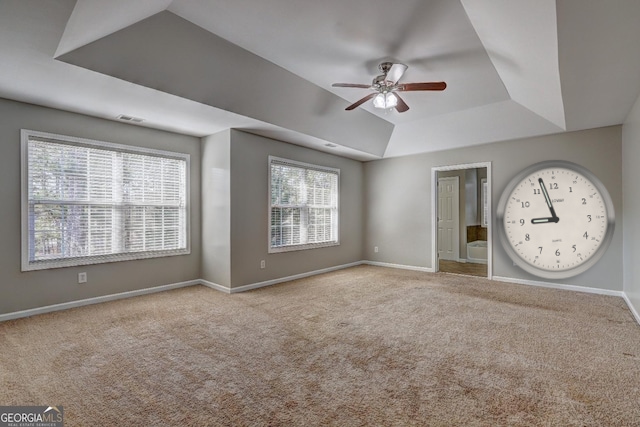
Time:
{"hour": 8, "minute": 57}
